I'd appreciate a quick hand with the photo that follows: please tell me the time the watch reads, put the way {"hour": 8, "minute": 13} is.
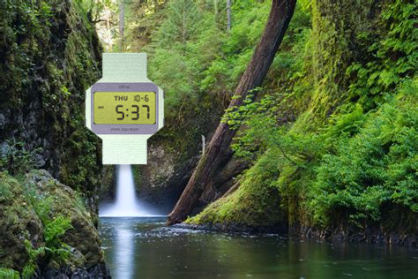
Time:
{"hour": 5, "minute": 37}
